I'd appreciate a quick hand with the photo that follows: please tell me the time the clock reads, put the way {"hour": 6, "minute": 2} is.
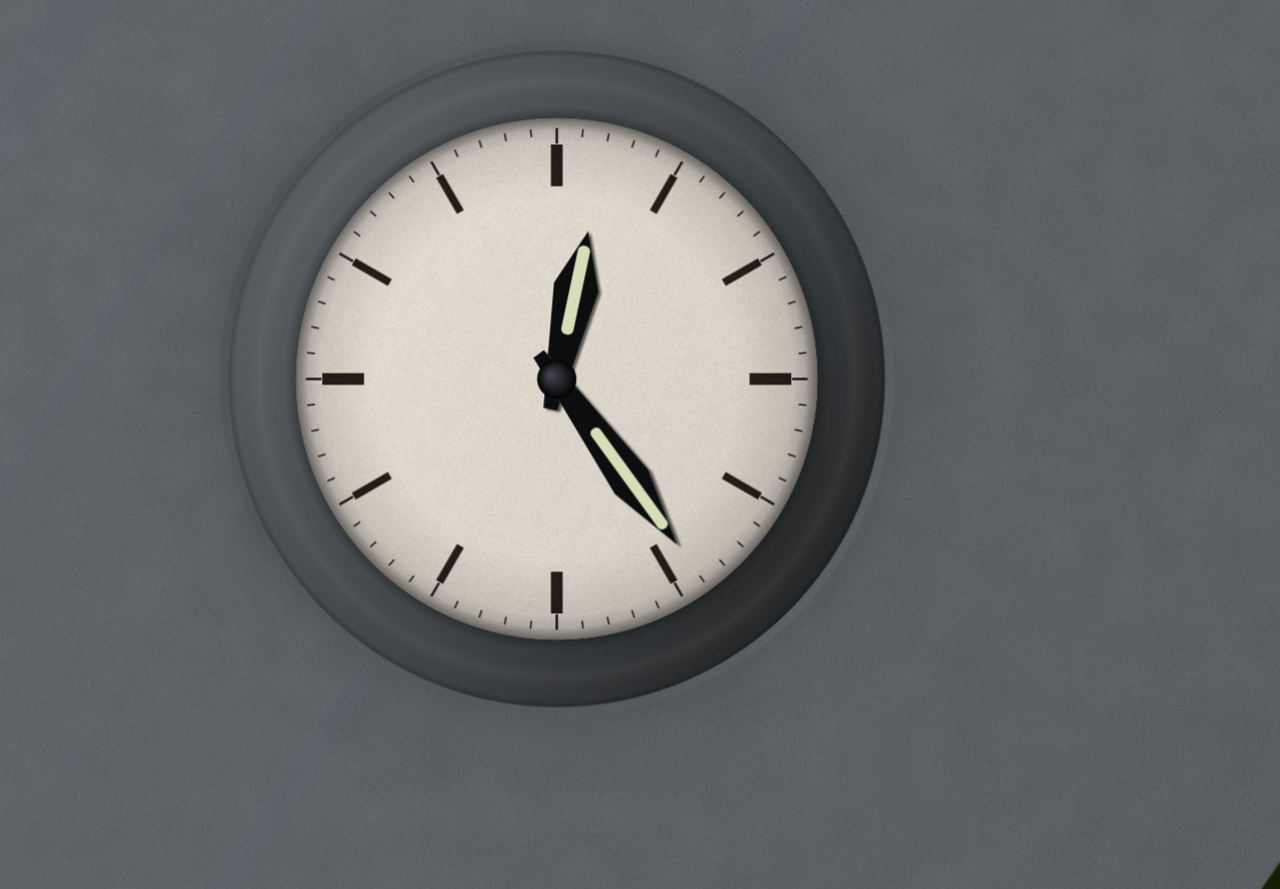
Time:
{"hour": 12, "minute": 24}
